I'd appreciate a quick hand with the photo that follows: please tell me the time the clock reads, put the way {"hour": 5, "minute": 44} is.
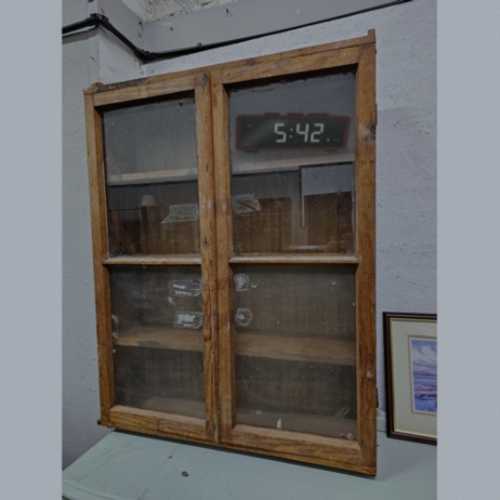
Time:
{"hour": 5, "minute": 42}
